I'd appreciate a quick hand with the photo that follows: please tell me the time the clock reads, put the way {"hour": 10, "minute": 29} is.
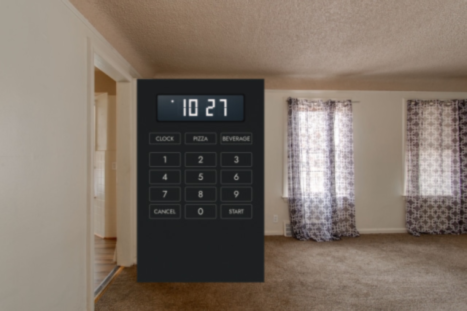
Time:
{"hour": 10, "minute": 27}
